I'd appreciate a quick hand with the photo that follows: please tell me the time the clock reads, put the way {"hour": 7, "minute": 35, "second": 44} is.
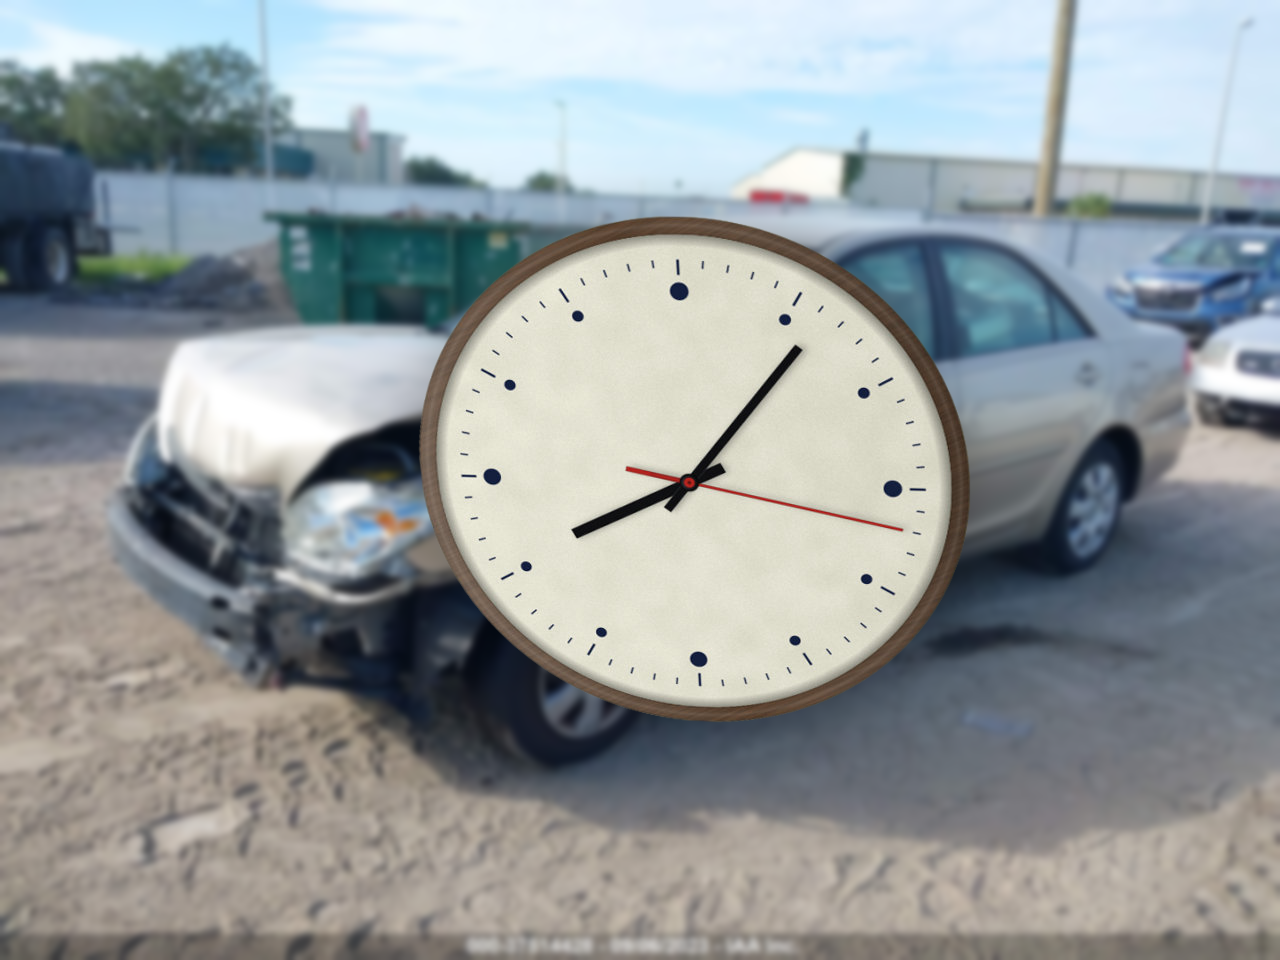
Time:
{"hour": 8, "minute": 6, "second": 17}
